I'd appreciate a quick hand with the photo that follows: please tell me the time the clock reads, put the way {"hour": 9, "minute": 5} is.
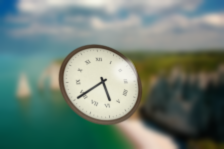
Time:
{"hour": 5, "minute": 40}
